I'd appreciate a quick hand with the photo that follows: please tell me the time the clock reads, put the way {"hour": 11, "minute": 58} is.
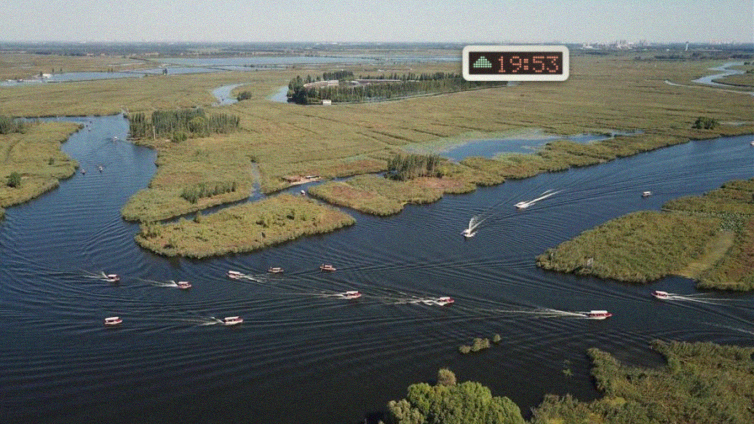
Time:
{"hour": 19, "minute": 53}
